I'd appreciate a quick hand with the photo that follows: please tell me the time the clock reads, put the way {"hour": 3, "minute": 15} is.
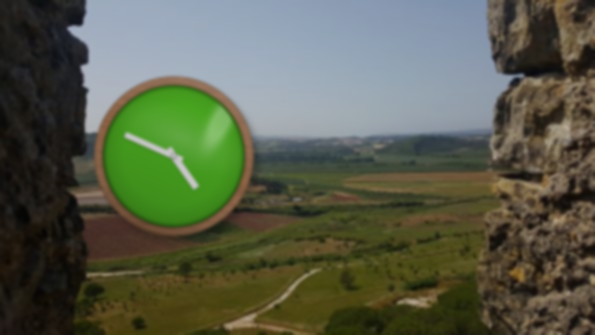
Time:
{"hour": 4, "minute": 49}
